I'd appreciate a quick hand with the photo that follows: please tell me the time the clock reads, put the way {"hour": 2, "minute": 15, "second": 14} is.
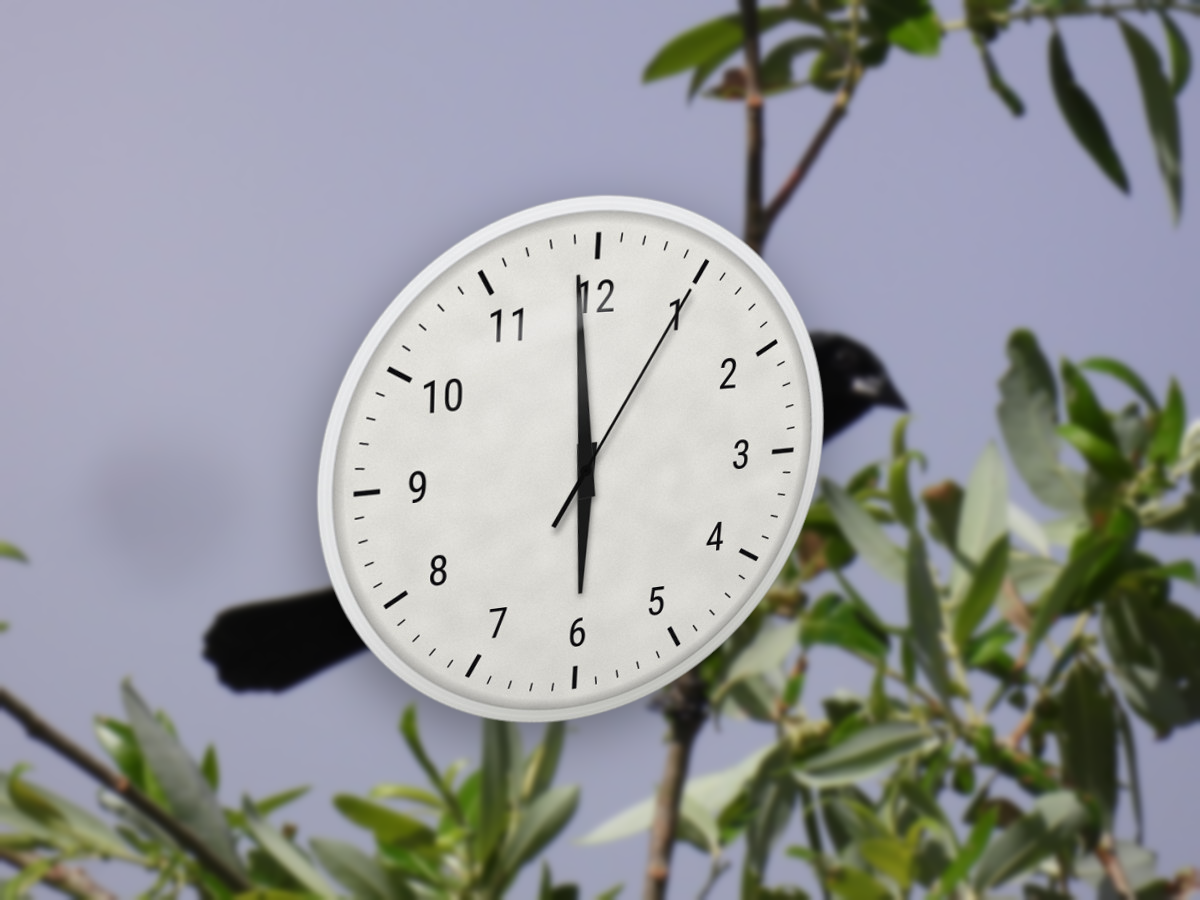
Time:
{"hour": 5, "minute": 59, "second": 5}
